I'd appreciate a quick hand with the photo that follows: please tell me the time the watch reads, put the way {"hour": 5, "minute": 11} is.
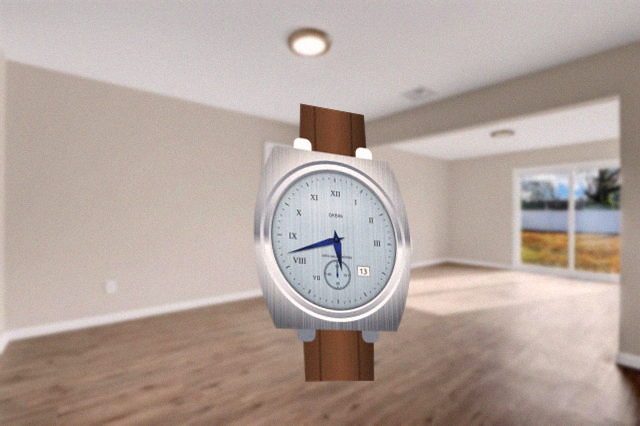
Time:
{"hour": 5, "minute": 42}
